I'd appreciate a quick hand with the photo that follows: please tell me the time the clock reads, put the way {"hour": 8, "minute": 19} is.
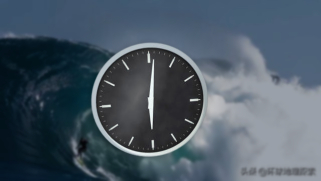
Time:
{"hour": 6, "minute": 1}
